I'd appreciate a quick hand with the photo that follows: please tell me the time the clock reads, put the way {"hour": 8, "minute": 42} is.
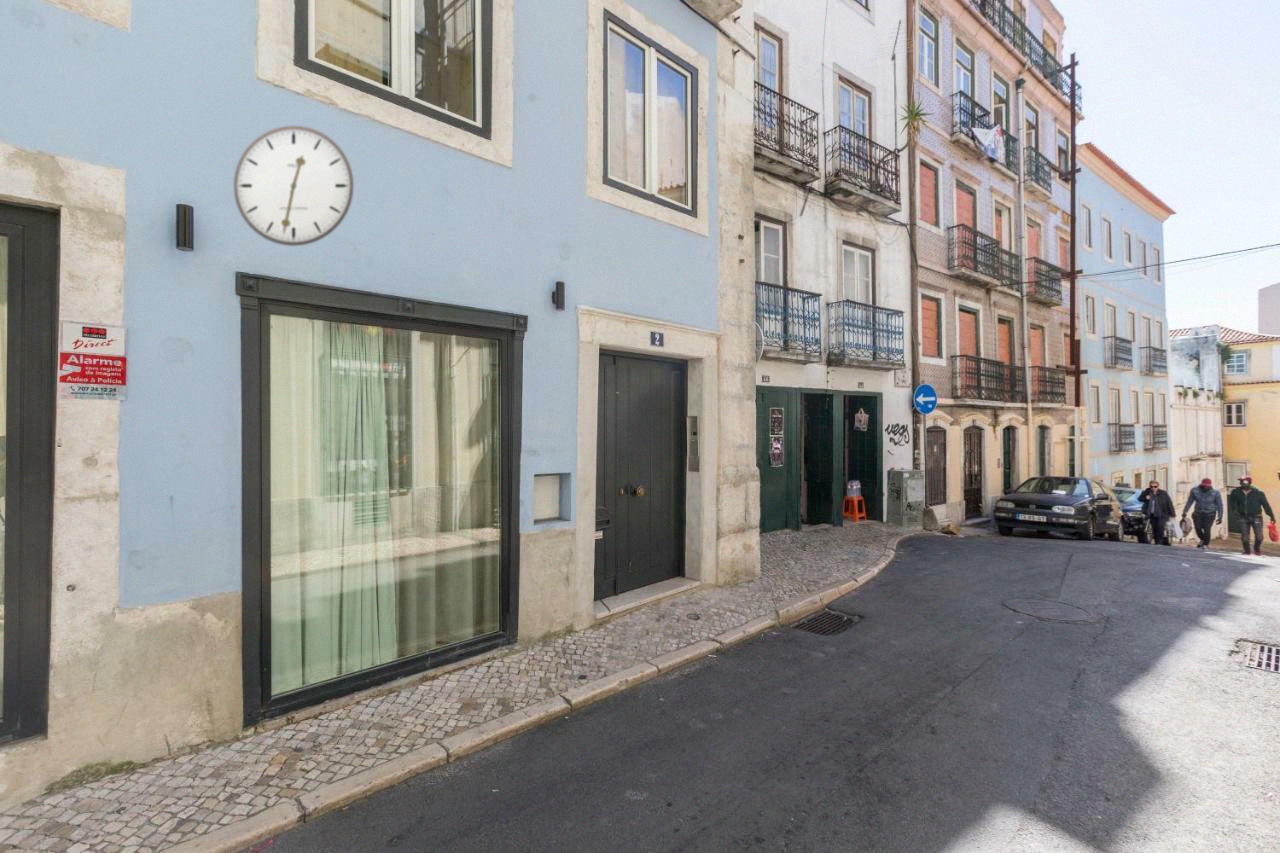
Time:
{"hour": 12, "minute": 32}
